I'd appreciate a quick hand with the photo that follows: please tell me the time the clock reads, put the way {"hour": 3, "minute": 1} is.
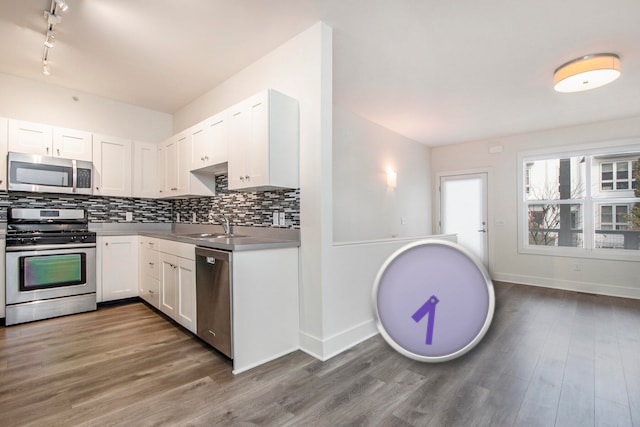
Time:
{"hour": 7, "minute": 31}
